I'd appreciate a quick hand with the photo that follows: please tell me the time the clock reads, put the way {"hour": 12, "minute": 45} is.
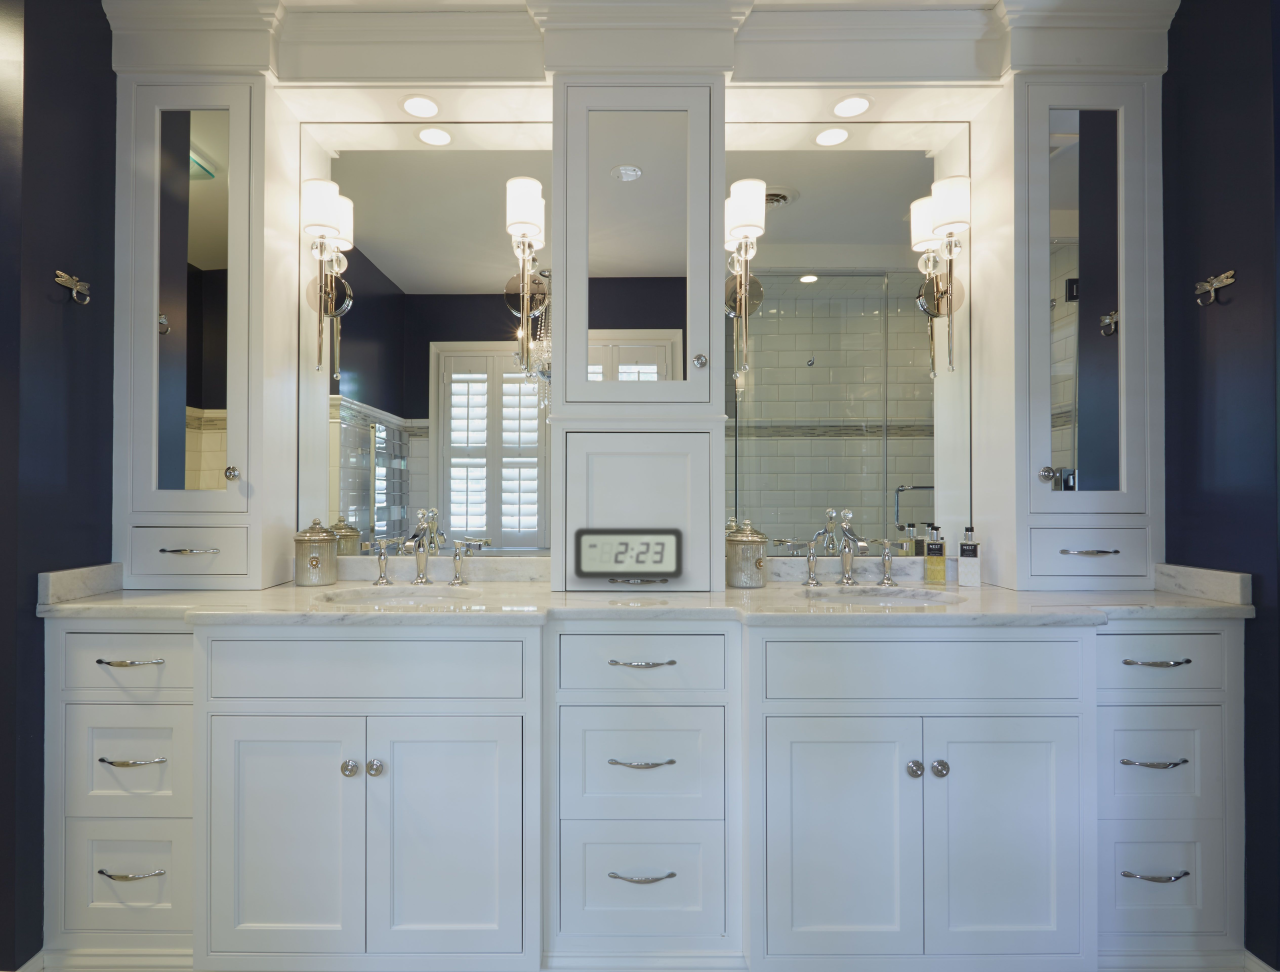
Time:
{"hour": 2, "minute": 23}
